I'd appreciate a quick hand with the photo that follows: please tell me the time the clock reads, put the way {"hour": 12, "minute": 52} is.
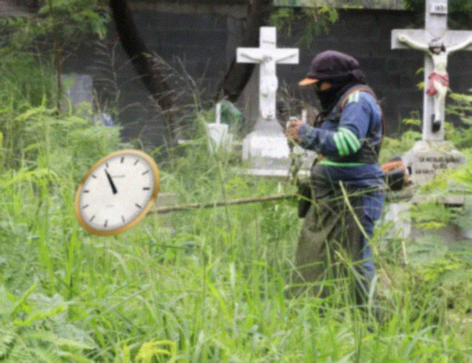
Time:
{"hour": 10, "minute": 54}
